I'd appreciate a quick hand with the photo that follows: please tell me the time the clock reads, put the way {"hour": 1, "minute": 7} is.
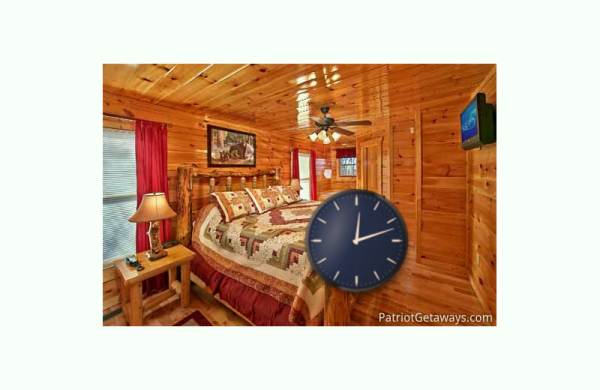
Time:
{"hour": 12, "minute": 12}
